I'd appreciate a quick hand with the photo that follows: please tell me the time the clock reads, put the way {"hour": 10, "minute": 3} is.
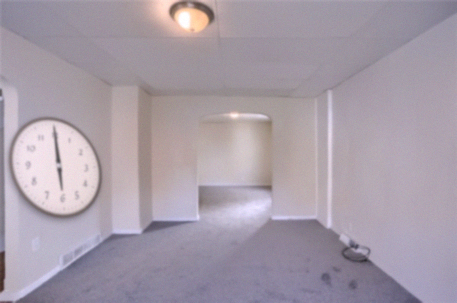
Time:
{"hour": 6, "minute": 0}
